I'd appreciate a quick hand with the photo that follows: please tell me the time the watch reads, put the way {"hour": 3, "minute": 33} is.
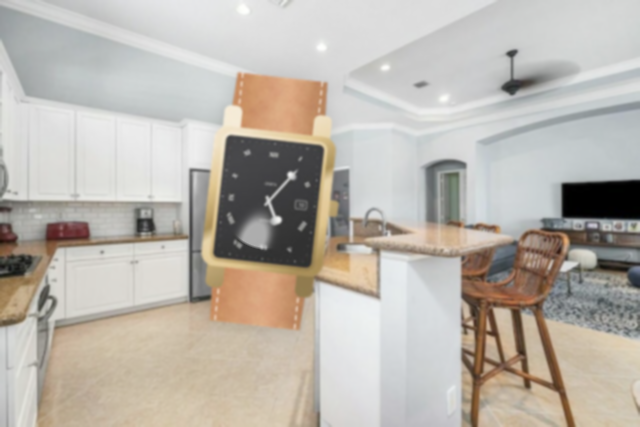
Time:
{"hour": 5, "minute": 6}
